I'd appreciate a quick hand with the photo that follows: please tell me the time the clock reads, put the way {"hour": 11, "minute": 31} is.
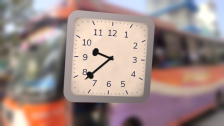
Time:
{"hour": 9, "minute": 38}
